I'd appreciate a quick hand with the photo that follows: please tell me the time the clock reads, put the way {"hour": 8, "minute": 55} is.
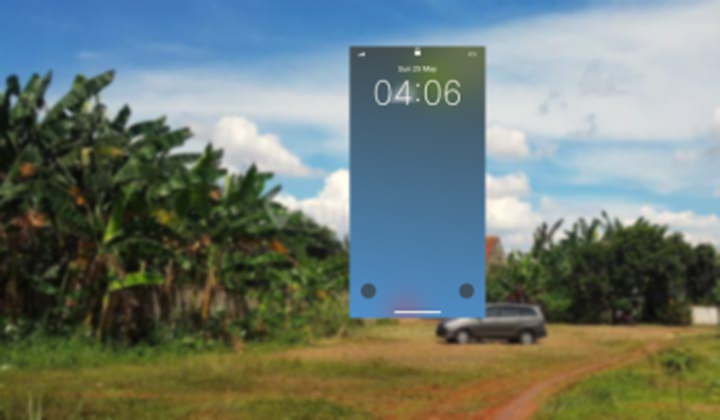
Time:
{"hour": 4, "minute": 6}
